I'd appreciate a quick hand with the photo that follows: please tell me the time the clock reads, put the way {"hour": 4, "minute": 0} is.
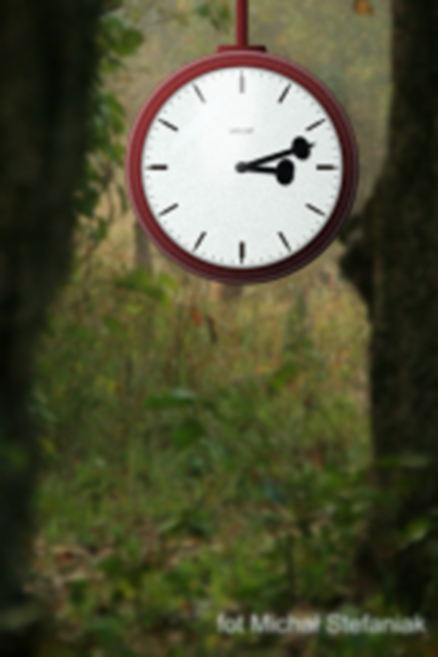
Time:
{"hour": 3, "minute": 12}
